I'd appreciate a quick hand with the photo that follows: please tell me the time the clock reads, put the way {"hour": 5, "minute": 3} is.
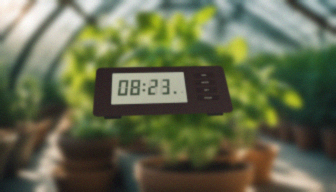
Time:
{"hour": 8, "minute": 23}
